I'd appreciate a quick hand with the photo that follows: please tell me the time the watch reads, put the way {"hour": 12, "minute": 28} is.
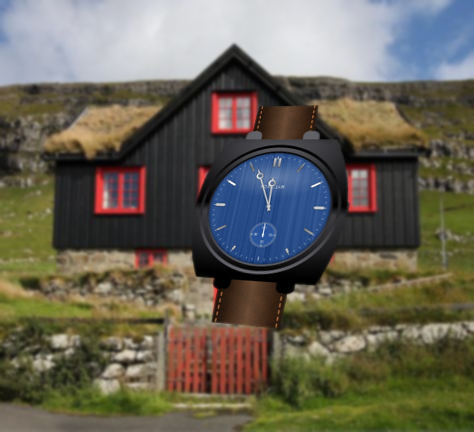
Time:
{"hour": 11, "minute": 56}
